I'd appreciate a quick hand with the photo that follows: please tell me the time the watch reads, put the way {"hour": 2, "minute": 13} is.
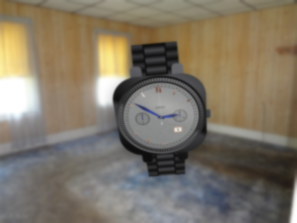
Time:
{"hour": 2, "minute": 51}
